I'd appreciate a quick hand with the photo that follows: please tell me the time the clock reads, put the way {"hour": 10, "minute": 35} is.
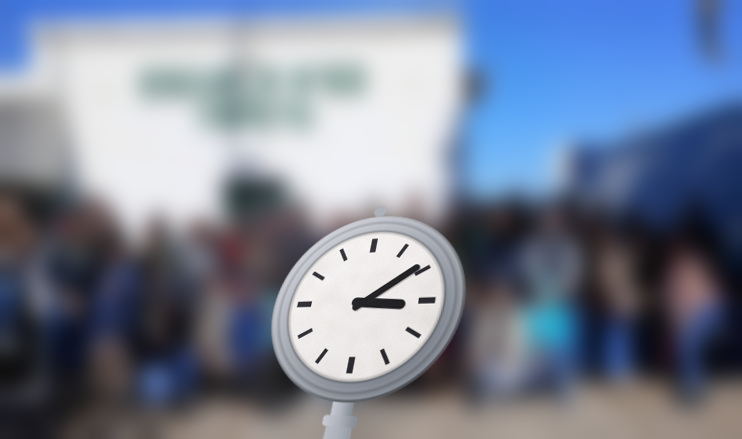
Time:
{"hour": 3, "minute": 9}
